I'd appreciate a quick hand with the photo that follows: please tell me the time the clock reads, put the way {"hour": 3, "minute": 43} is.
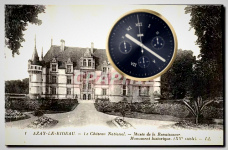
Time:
{"hour": 10, "minute": 22}
